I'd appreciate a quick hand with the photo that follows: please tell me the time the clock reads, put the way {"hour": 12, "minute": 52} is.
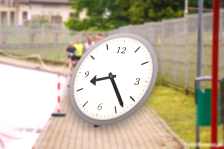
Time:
{"hour": 8, "minute": 23}
